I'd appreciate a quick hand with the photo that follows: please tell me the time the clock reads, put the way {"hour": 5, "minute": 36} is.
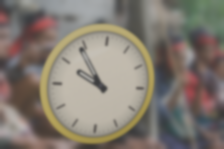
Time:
{"hour": 9, "minute": 54}
